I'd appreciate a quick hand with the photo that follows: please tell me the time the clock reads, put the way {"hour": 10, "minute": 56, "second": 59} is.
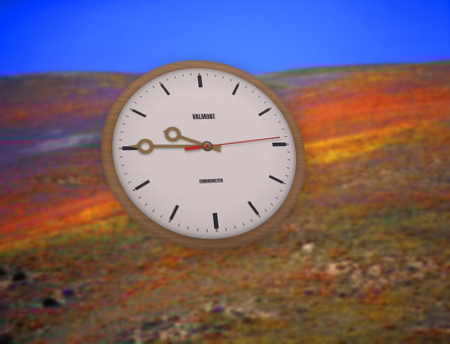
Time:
{"hour": 9, "minute": 45, "second": 14}
